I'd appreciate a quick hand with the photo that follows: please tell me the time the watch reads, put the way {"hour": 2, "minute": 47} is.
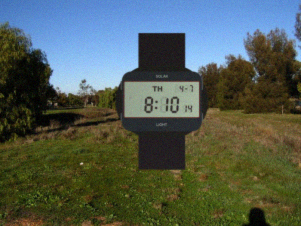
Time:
{"hour": 8, "minute": 10}
